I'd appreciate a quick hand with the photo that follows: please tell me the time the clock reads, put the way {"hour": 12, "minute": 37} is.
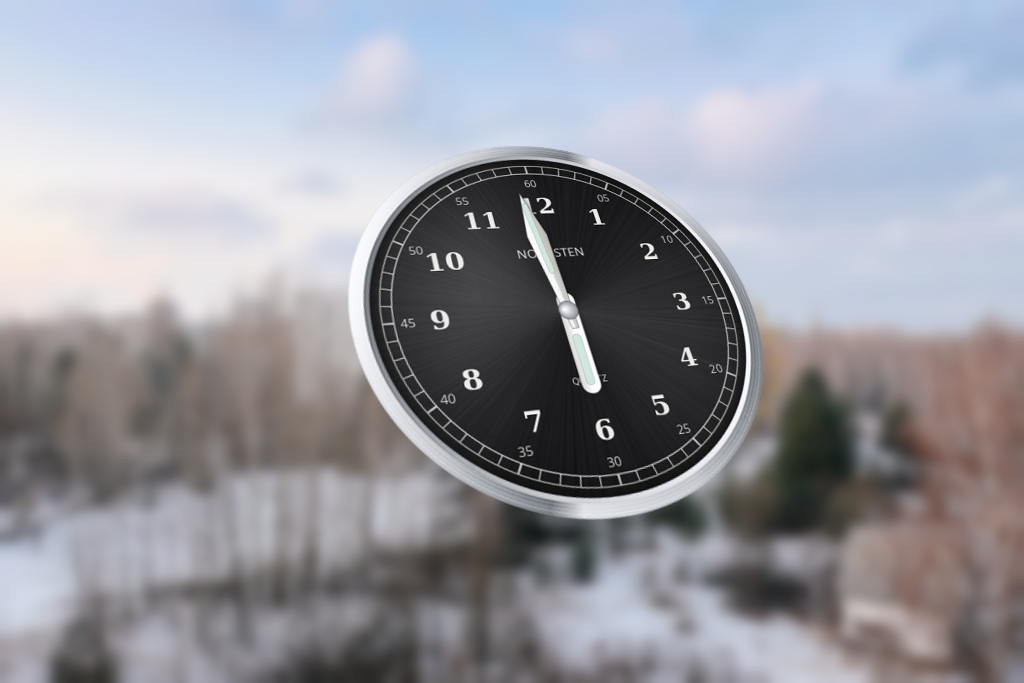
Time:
{"hour": 5, "minute": 59}
